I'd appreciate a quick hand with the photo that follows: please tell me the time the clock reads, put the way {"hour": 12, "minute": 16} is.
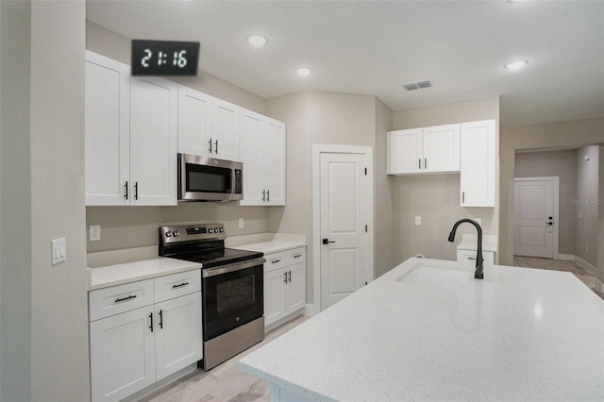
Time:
{"hour": 21, "minute": 16}
